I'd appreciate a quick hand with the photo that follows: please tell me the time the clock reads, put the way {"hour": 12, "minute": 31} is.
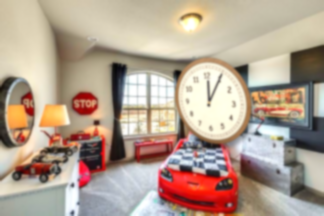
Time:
{"hour": 12, "minute": 5}
